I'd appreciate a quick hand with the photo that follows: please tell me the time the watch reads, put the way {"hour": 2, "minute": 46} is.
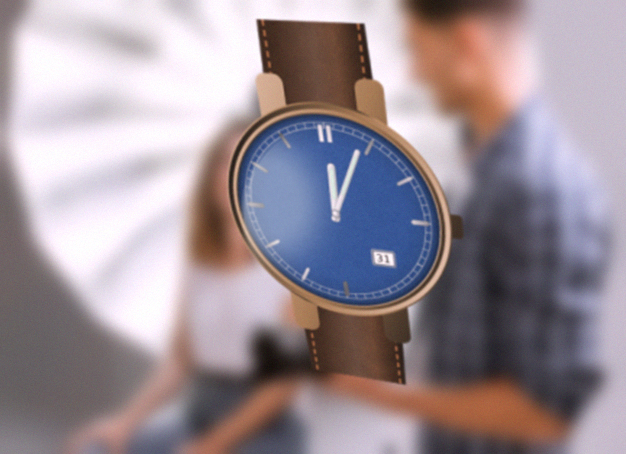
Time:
{"hour": 12, "minute": 4}
